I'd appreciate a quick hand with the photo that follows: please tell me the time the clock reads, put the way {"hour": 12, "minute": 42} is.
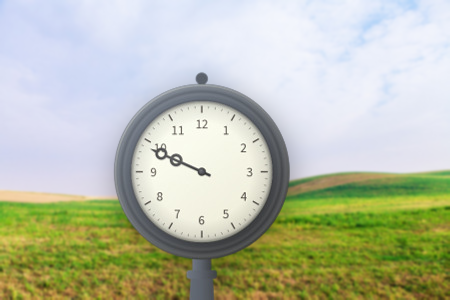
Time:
{"hour": 9, "minute": 49}
